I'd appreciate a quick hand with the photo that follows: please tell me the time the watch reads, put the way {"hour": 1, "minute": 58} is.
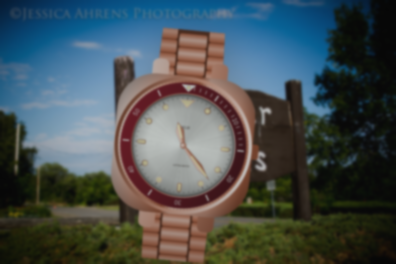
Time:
{"hour": 11, "minute": 23}
